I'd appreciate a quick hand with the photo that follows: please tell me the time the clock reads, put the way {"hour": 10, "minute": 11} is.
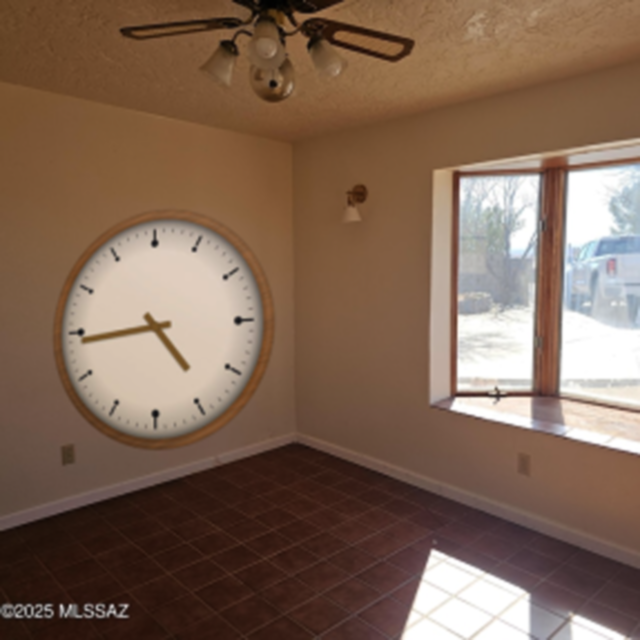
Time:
{"hour": 4, "minute": 44}
